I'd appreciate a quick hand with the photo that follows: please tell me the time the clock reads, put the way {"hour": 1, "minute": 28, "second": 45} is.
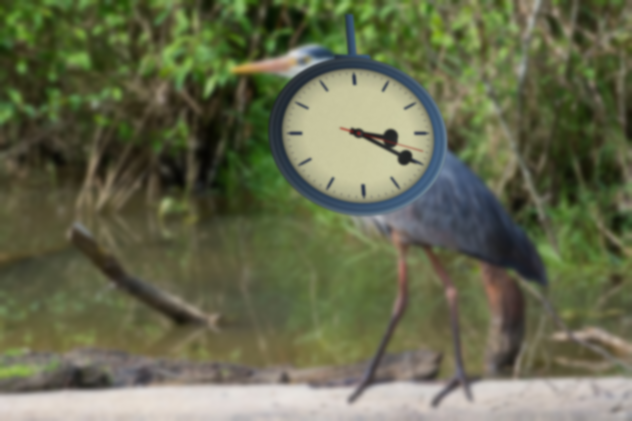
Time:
{"hour": 3, "minute": 20, "second": 18}
